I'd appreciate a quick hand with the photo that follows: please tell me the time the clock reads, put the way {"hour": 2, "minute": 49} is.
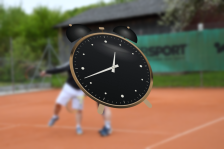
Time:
{"hour": 12, "minute": 42}
